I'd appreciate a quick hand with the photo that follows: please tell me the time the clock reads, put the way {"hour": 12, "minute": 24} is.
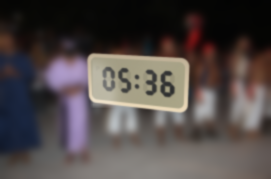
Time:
{"hour": 5, "minute": 36}
